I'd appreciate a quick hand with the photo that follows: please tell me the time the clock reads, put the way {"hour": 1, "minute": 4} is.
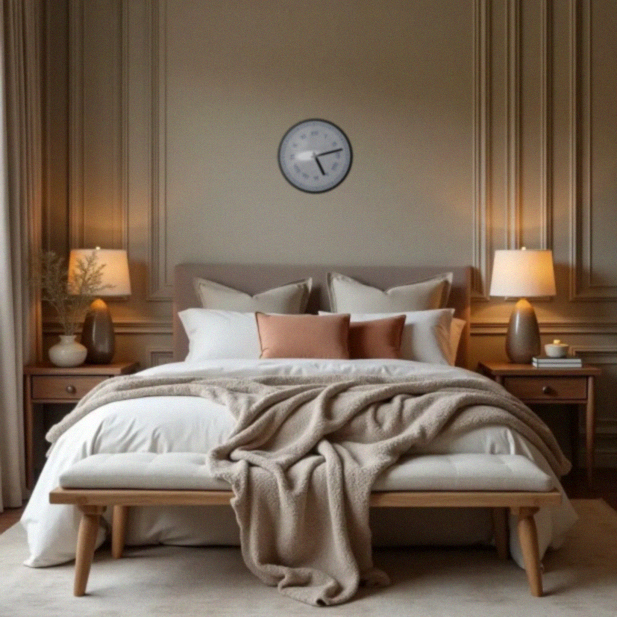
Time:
{"hour": 5, "minute": 13}
